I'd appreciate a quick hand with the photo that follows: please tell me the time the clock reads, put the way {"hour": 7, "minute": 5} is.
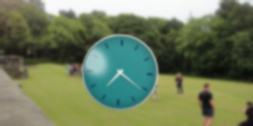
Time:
{"hour": 7, "minute": 21}
